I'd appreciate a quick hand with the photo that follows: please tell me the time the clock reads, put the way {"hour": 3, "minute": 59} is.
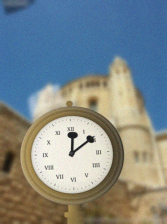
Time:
{"hour": 12, "minute": 9}
